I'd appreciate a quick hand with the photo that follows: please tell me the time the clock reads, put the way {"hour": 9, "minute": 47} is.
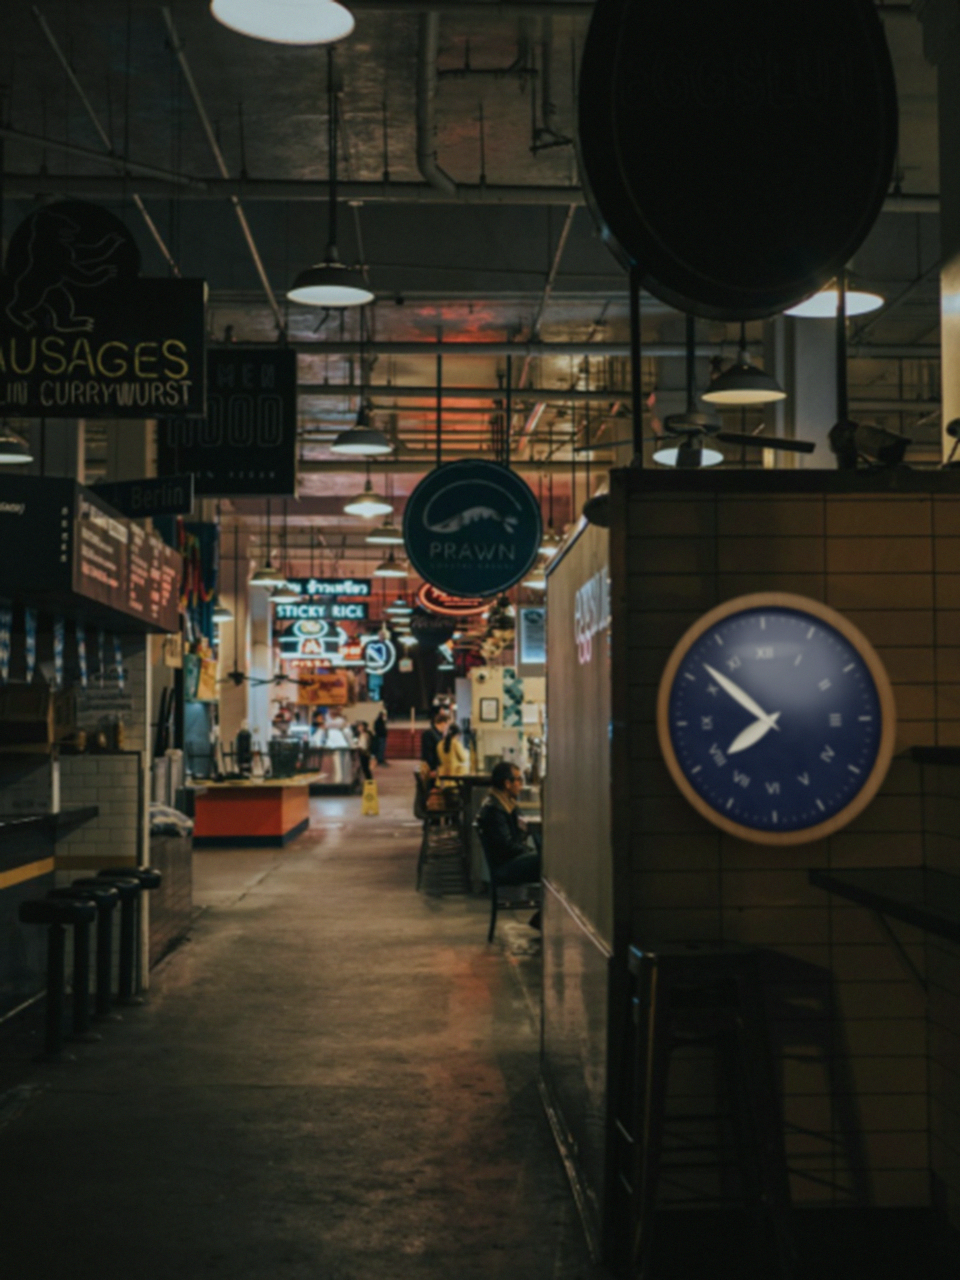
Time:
{"hour": 7, "minute": 52}
